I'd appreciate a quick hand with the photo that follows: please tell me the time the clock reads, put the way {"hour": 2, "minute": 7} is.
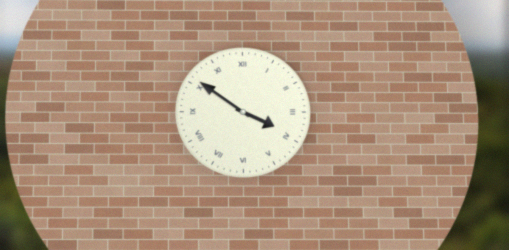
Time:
{"hour": 3, "minute": 51}
